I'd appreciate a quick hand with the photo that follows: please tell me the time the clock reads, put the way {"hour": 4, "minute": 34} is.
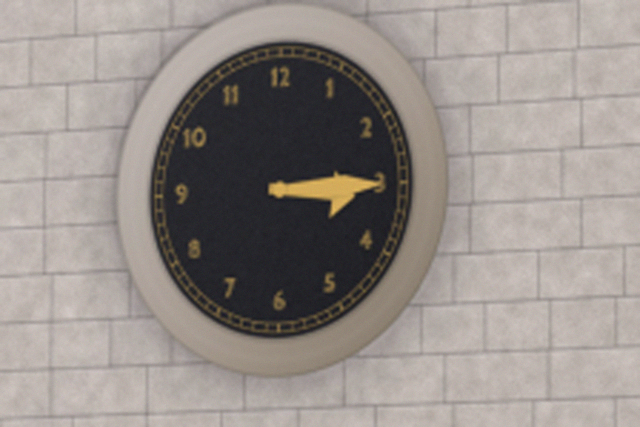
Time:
{"hour": 3, "minute": 15}
